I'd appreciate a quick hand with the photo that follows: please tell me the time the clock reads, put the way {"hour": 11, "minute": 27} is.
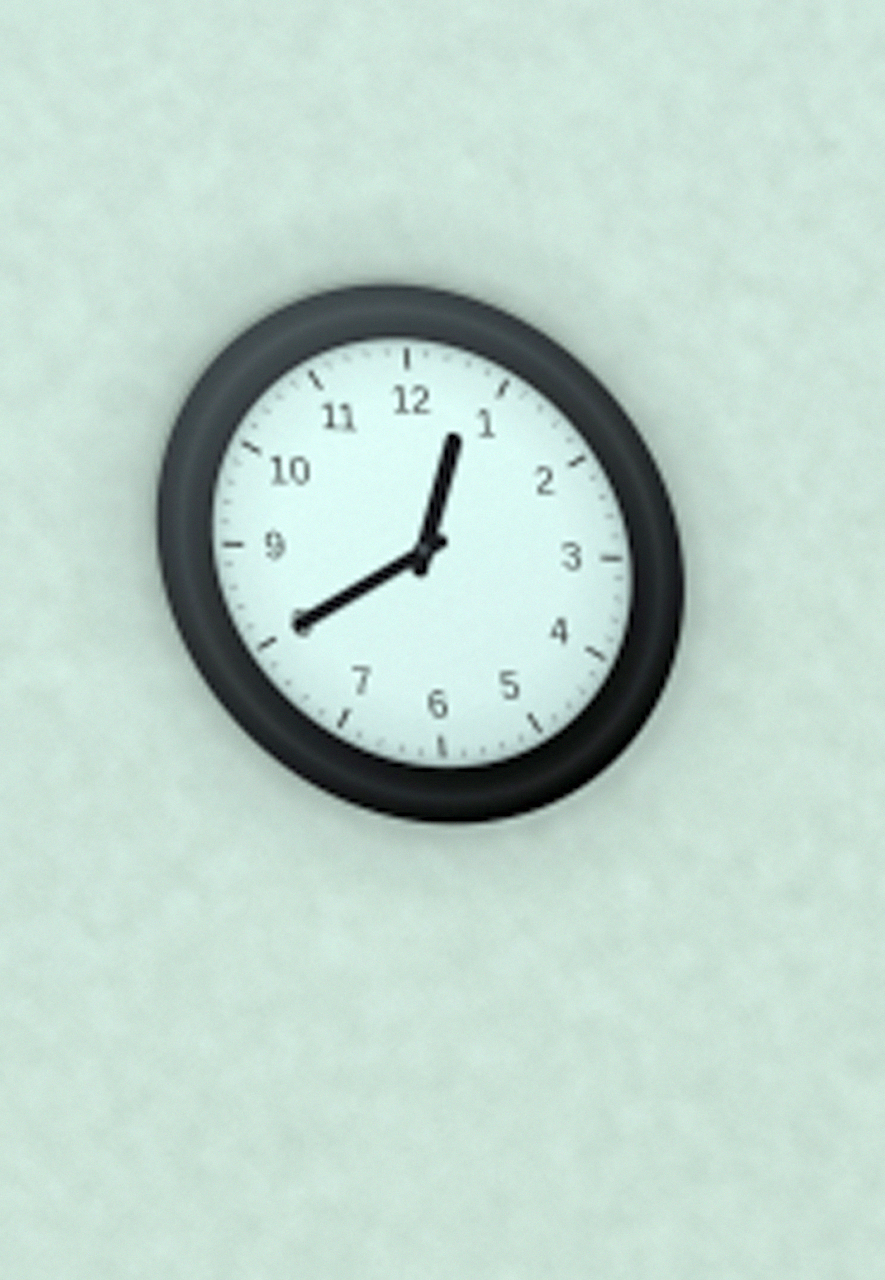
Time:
{"hour": 12, "minute": 40}
